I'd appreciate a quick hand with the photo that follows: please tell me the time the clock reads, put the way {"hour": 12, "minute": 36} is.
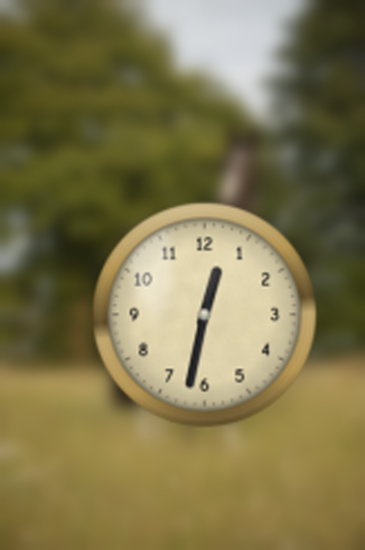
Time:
{"hour": 12, "minute": 32}
